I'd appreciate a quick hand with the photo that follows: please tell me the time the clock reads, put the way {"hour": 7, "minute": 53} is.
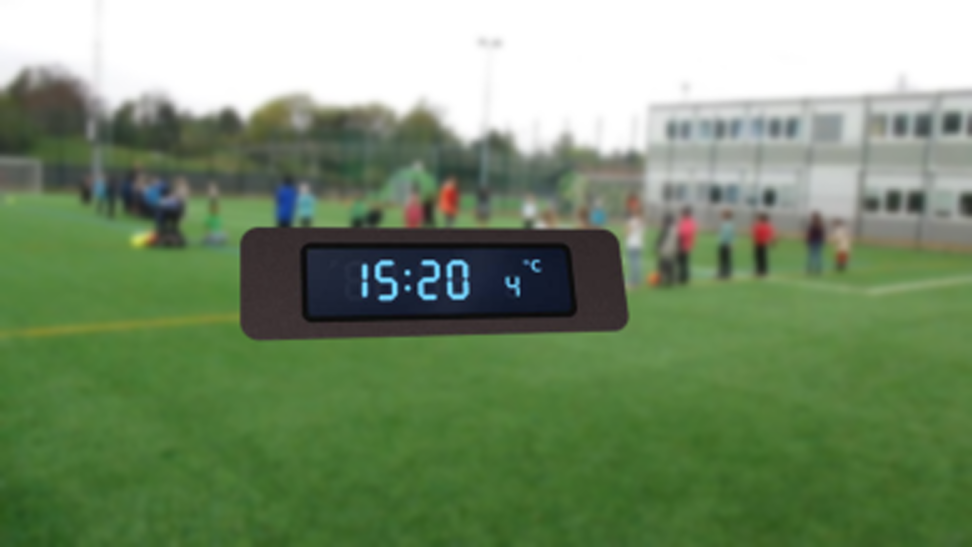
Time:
{"hour": 15, "minute": 20}
